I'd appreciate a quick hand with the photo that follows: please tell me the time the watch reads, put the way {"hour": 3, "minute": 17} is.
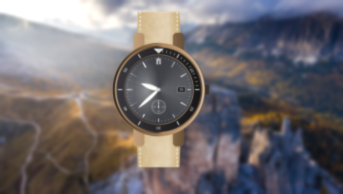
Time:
{"hour": 9, "minute": 38}
